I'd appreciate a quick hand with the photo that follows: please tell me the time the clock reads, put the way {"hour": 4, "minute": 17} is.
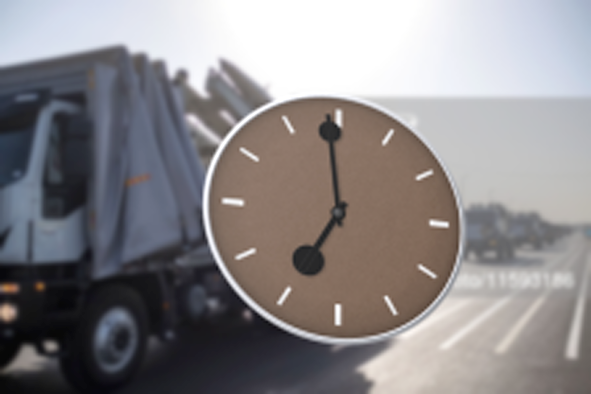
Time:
{"hour": 6, "minute": 59}
